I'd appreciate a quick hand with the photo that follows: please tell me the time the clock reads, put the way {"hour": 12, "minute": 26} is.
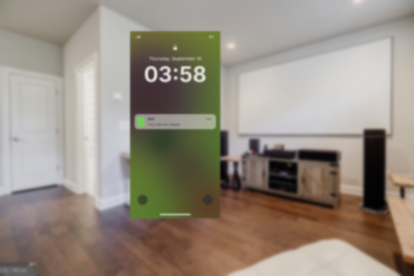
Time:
{"hour": 3, "minute": 58}
